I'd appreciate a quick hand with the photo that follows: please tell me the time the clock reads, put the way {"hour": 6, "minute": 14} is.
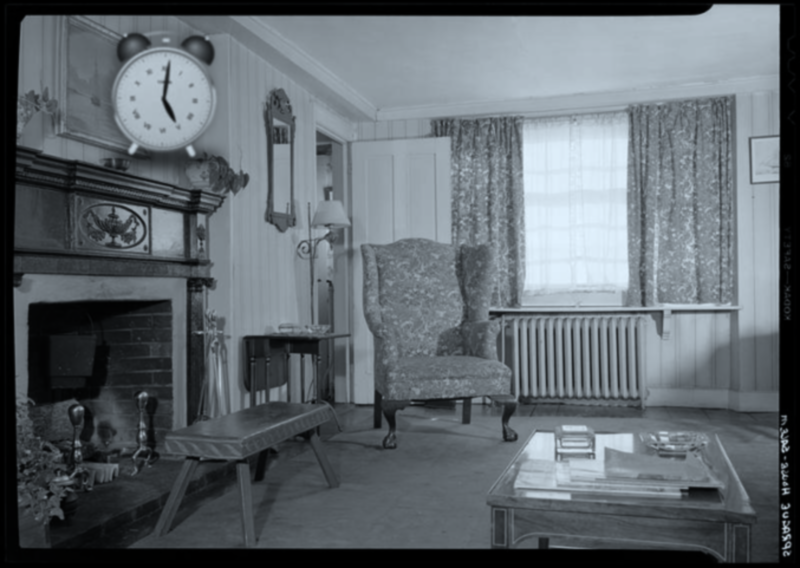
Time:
{"hour": 5, "minute": 1}
